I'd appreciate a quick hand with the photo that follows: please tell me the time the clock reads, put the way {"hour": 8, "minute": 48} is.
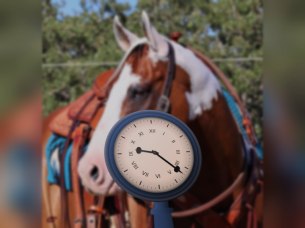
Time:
{"hour": 9, "minute": 22}
